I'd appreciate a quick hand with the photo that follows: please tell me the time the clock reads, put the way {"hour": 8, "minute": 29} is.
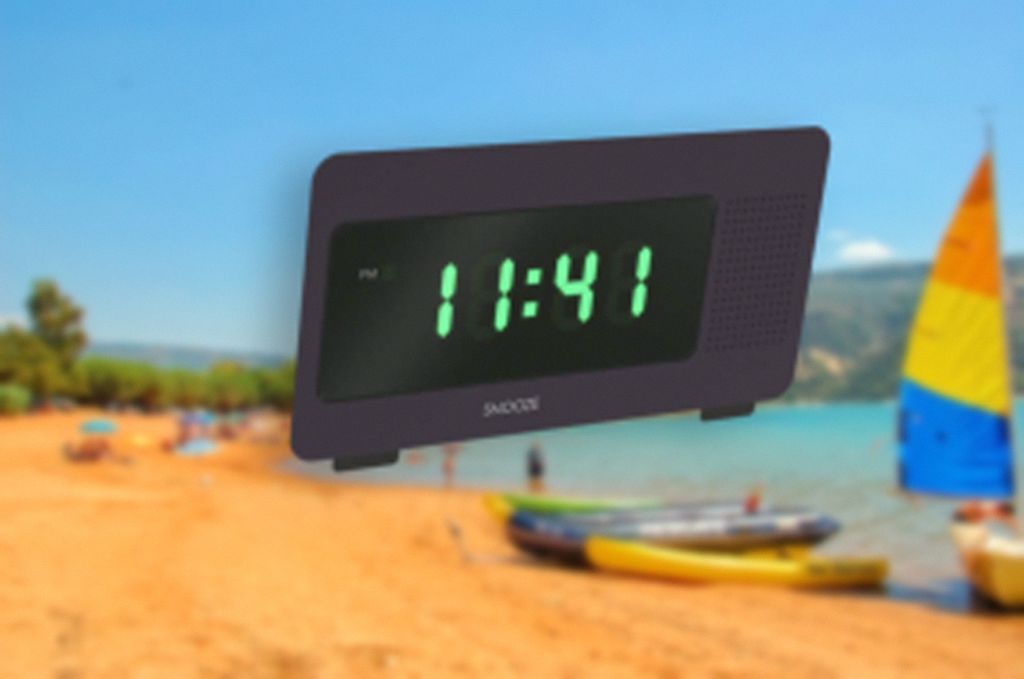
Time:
{"hour": 11, "minute": 41}
